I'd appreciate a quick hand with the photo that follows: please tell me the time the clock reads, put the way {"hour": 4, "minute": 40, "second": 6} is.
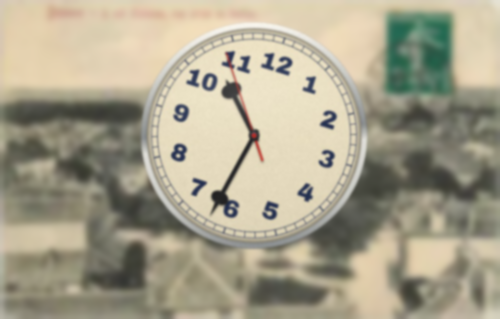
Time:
{"hour": 10, "minute": 31, "second": 54}
